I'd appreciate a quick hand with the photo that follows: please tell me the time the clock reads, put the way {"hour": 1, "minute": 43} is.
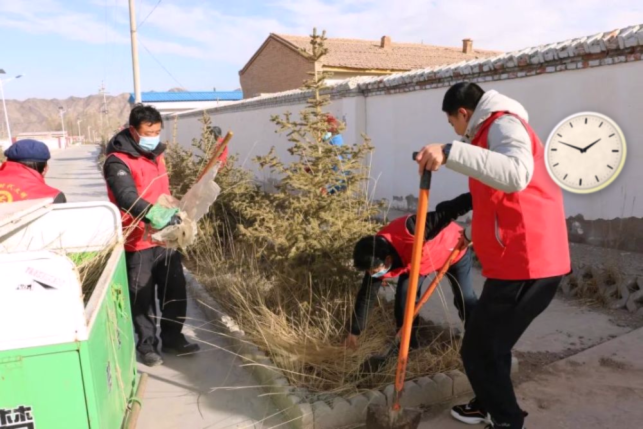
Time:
{"hour": 1, "minute": 48}
